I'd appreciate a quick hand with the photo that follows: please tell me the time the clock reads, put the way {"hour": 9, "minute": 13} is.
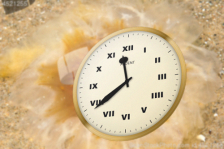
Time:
{"hour": 11, "minute": 39}
